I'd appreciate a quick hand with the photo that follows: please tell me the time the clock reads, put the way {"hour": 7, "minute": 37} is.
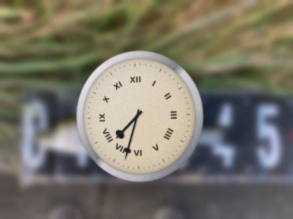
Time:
{"hour": 7, "minute": 33}
